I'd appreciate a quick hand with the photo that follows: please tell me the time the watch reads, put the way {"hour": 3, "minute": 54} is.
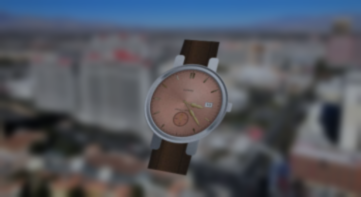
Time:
{"hour": 3, "minute": 23}
